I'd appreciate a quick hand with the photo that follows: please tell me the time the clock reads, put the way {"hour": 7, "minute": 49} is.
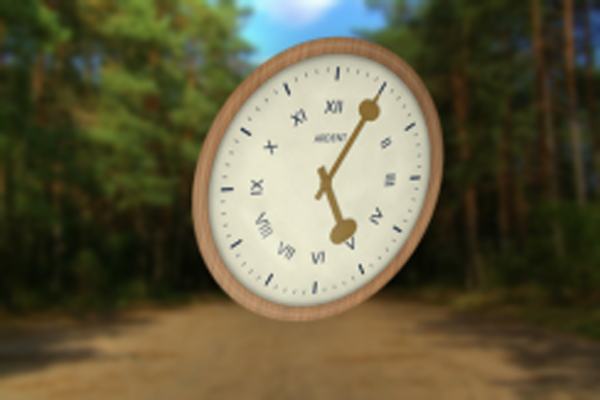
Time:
{"hour": 5, "minute": 5}
